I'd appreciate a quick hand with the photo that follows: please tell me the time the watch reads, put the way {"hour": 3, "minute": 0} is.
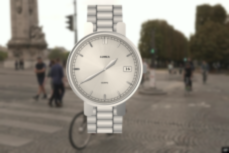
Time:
{"hour": 1, "minute": 40}
